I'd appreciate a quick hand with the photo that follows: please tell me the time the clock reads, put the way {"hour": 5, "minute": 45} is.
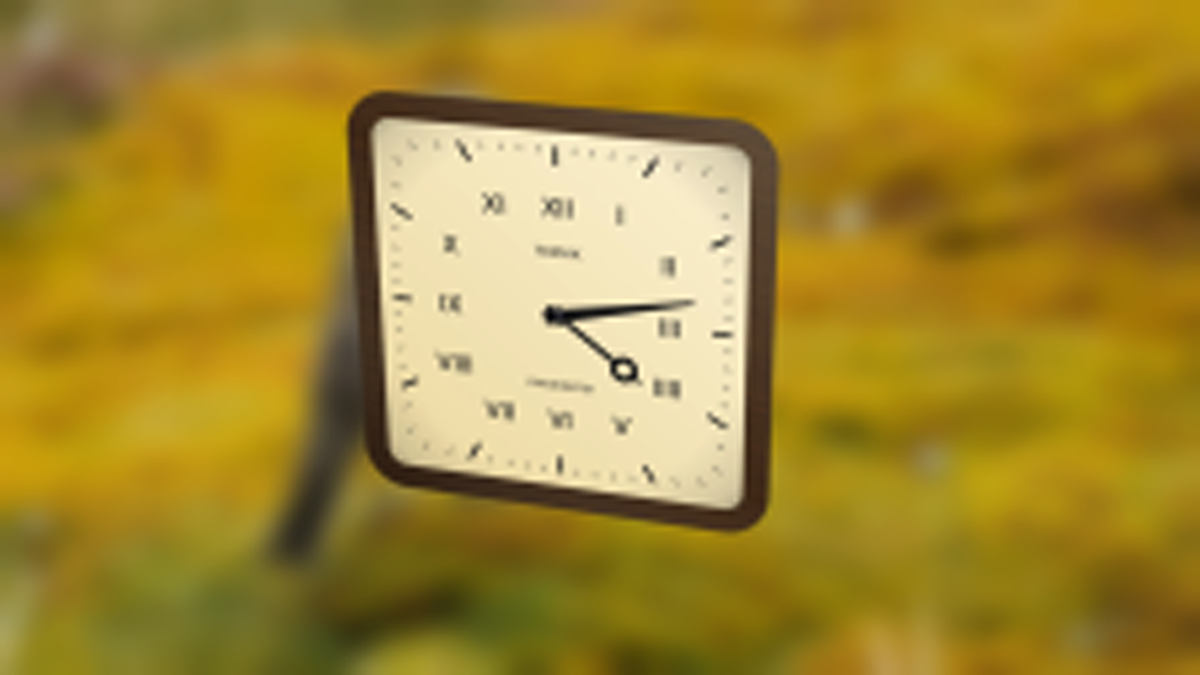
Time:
{"hour": 4, "minute": 13}
